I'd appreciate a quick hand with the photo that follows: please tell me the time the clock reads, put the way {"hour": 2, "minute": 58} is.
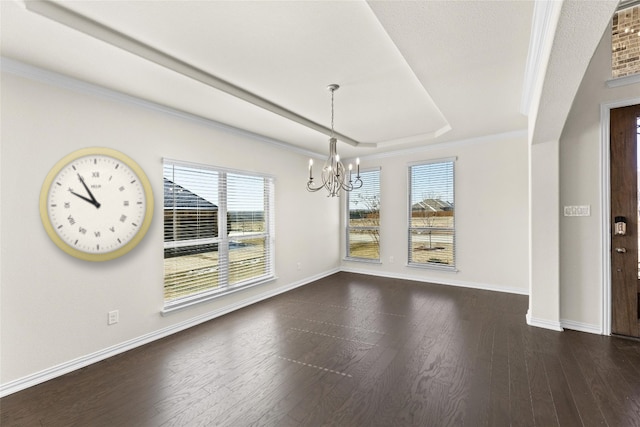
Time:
{"hour": 9, "minute": 55}
